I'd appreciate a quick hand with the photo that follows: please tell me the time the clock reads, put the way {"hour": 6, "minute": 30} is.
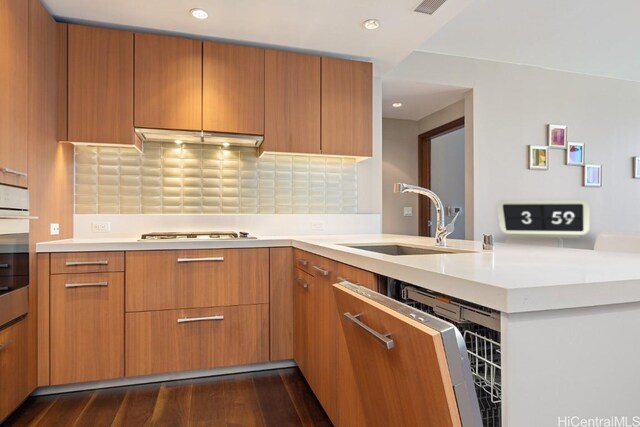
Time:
{"hour": 3, "minute": 59}
